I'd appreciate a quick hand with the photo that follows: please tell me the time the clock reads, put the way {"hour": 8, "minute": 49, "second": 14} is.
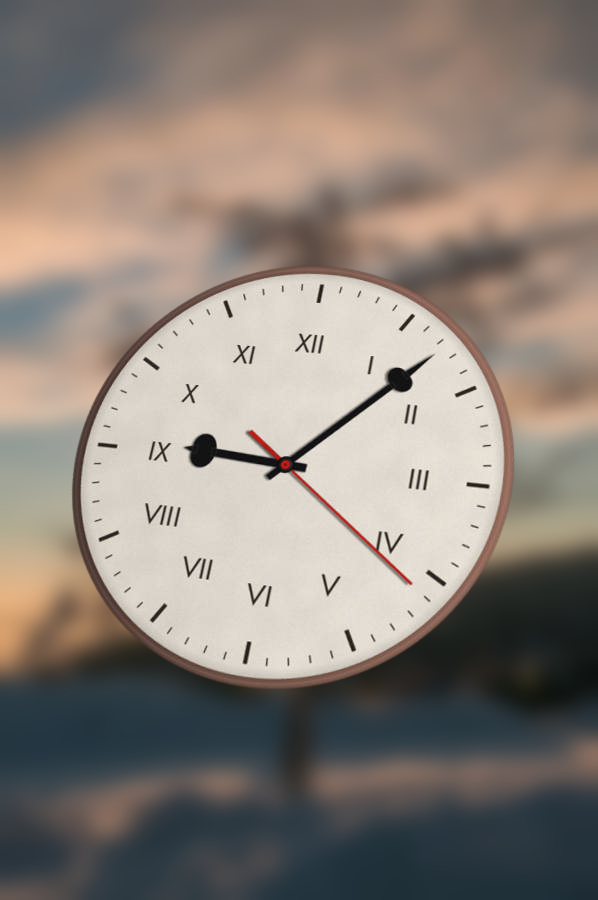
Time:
{"hour": 9, "minute": 7, "second": 21}
